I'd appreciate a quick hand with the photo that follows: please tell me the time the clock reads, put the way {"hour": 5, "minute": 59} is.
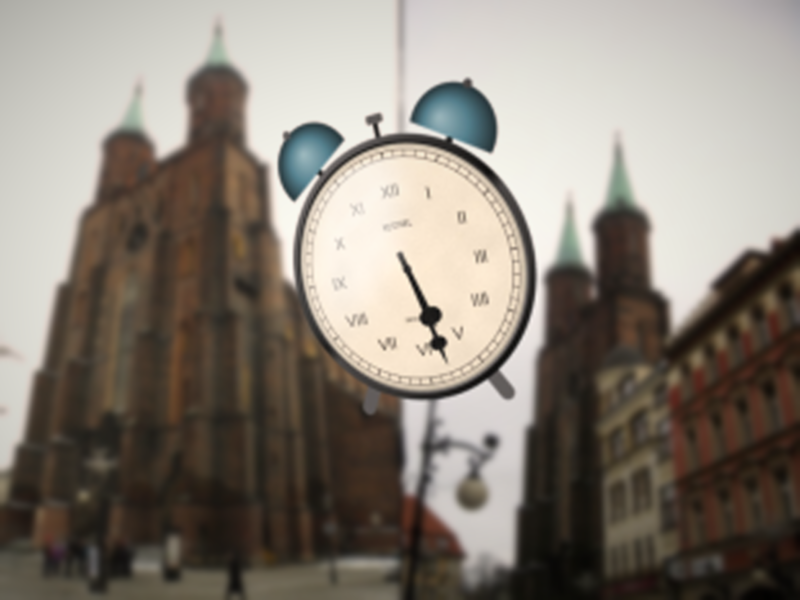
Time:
{"hour": 5, "minute": 28}
